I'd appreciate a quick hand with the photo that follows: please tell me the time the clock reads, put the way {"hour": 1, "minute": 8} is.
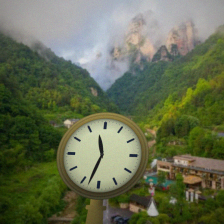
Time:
{"hour": 11, "minute": 33}
